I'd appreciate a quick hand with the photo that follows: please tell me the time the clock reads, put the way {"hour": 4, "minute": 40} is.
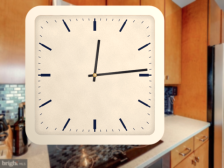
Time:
{"hour": 12, "minute": 14}
